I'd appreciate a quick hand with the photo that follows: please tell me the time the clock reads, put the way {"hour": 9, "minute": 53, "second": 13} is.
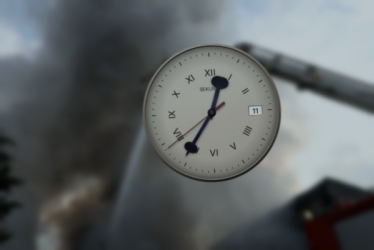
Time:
{"hour": 12, "minute": 35, "second": 39}
